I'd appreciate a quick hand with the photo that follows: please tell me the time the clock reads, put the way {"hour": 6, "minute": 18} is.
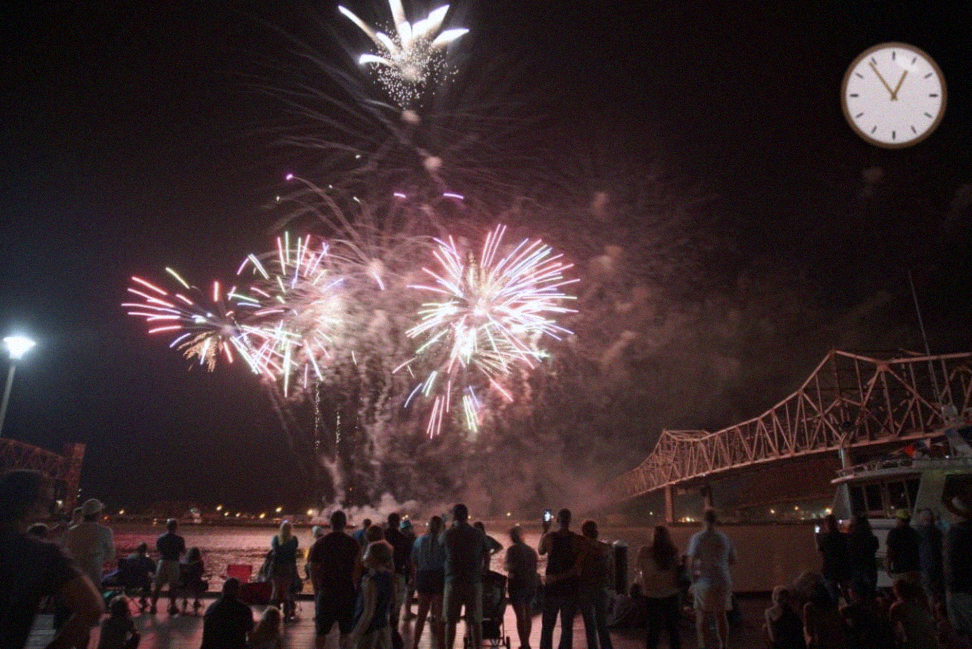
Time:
{"hour": 12, "minute": 54}
